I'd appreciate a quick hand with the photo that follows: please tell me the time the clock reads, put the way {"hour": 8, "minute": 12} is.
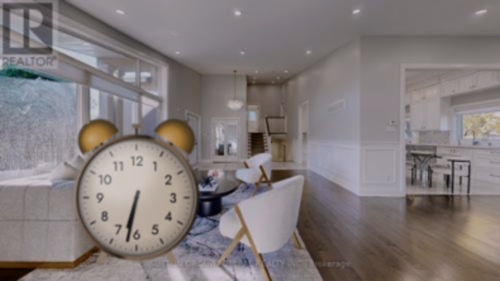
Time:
{"hour": 6, "minute": 32}
